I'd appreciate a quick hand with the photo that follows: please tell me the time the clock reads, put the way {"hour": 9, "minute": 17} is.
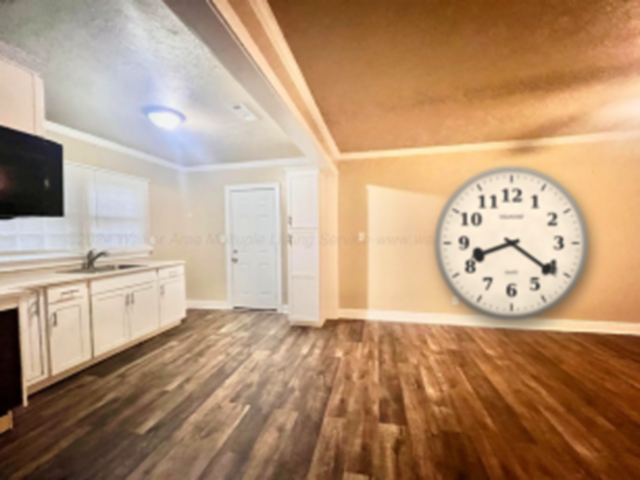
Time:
{"hour": 8, "minute": 21}
